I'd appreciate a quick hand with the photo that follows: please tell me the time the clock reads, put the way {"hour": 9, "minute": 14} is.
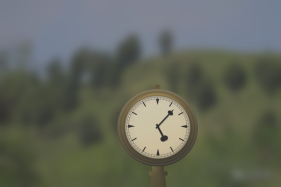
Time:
{"hour": 5, "minute": 7}
